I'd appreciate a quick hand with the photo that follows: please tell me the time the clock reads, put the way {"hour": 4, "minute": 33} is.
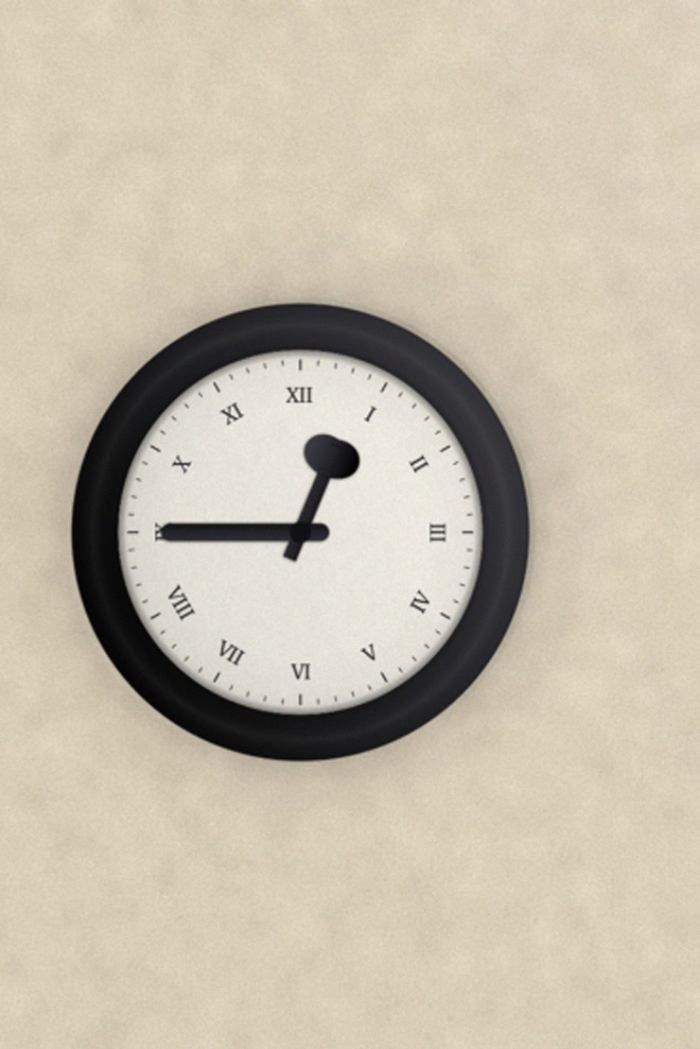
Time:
{"hour": 12, "minute": 45}
